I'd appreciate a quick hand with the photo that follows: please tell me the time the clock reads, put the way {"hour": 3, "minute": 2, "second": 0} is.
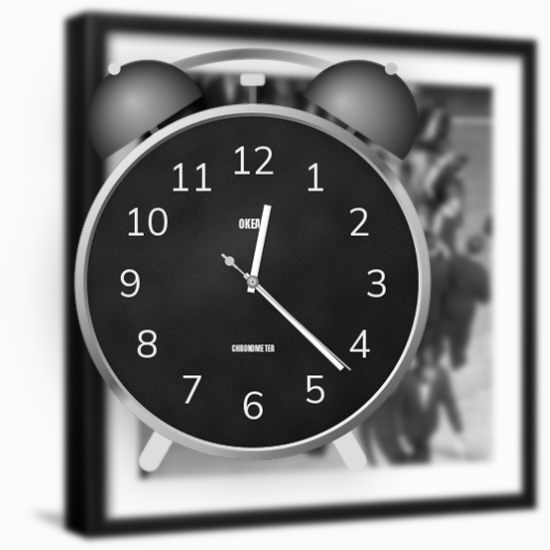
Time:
{"hour": 12, "minute": 22, "second": 22}
